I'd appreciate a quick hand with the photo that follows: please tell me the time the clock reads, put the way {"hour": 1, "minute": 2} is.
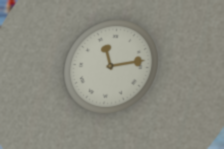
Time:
{"hour": 11, "minute": 13}
